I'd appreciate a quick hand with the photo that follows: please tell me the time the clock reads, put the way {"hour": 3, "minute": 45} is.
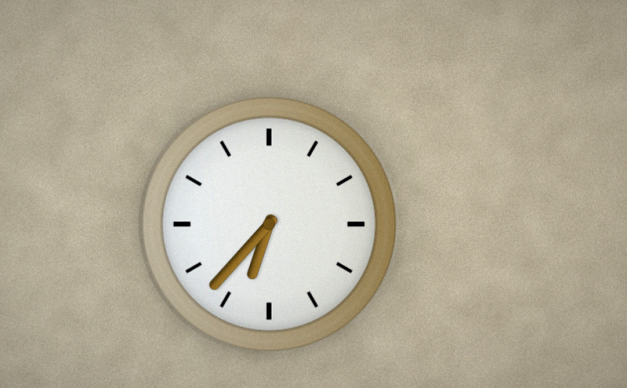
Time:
{"hour": 6, "minute": 37}
